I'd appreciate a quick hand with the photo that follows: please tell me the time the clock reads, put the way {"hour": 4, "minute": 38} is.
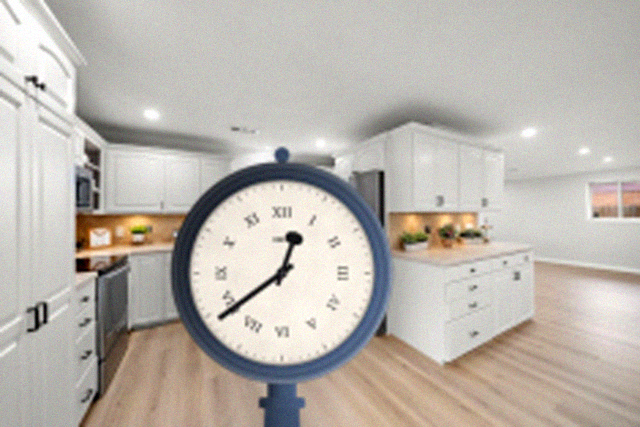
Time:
{"hour": 12, "minute": 39}
